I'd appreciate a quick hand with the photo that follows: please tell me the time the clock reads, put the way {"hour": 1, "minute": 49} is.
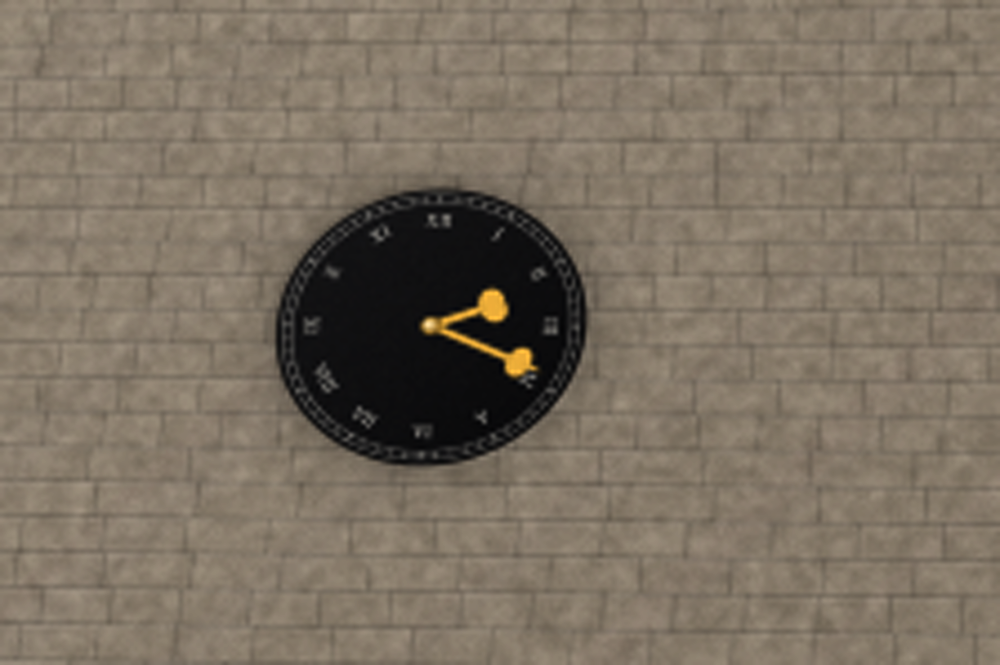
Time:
{"hour": 2, "minute": 19}
